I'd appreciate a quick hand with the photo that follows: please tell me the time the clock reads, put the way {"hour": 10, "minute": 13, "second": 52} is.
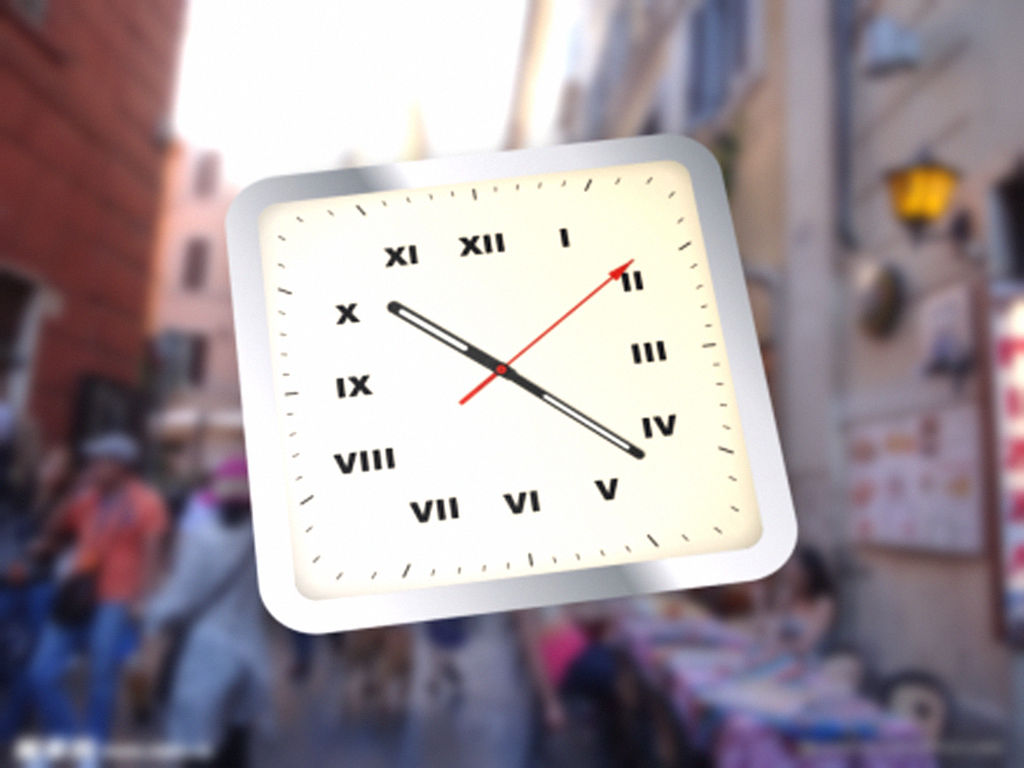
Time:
{"hour": 10, "minute": 22, "second": 9}
